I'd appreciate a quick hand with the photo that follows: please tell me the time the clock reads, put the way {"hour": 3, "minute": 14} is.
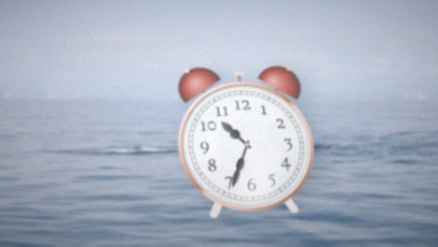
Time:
{"hour": 10, "minute": 34}
